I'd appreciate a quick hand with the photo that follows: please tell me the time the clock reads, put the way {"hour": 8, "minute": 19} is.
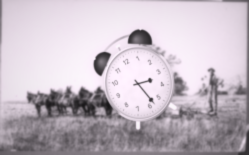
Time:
{"hour": 3, "minute": 28}
